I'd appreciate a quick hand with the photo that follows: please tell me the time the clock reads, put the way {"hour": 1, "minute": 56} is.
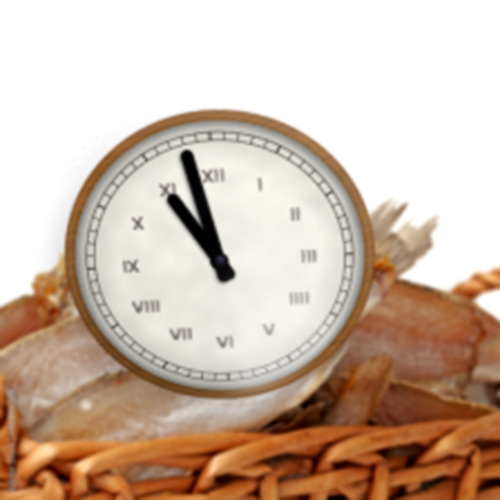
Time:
{"hour": 10, "minute": 58}
